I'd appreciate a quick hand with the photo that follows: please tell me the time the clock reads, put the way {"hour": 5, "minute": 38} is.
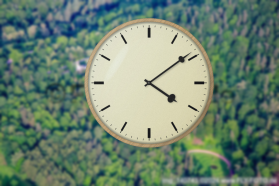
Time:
{"hour": 4, "minute": 9}
